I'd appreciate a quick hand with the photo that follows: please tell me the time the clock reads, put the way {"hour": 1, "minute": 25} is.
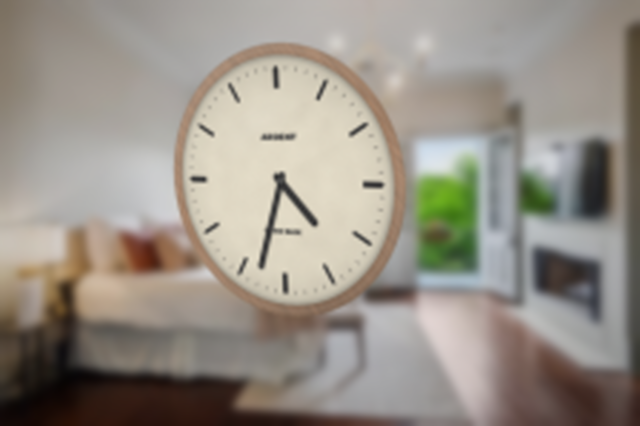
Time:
{"hour": 4, "minute": 33}
